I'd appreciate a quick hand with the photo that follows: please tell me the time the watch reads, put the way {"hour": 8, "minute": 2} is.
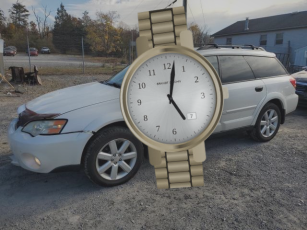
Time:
{"hour": 5, "minute": 2}
